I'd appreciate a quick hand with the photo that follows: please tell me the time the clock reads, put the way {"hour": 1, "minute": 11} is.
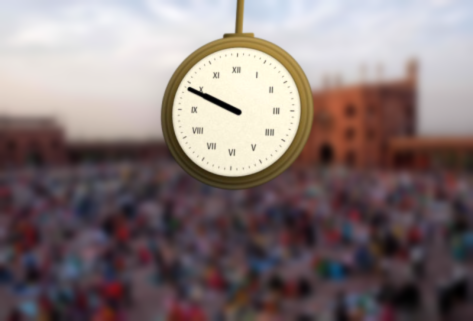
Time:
{"hour": 9, "minute": 49}
